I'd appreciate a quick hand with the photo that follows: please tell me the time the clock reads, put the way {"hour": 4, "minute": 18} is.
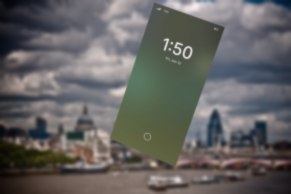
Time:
{"hour": 1, "minute": 50}
